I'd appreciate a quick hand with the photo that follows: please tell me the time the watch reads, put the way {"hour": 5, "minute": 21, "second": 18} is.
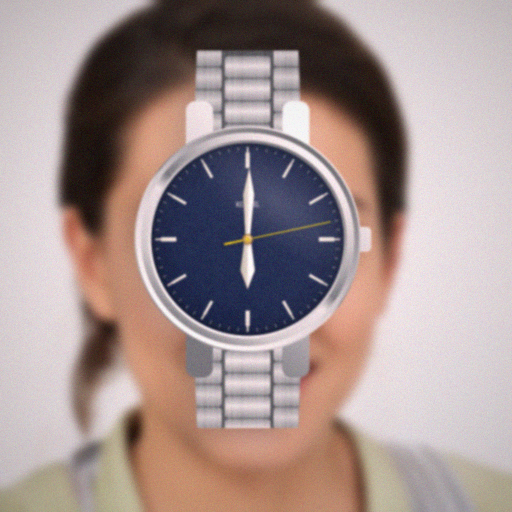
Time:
{"hour": 6, "minute": 0, "second": 13}
